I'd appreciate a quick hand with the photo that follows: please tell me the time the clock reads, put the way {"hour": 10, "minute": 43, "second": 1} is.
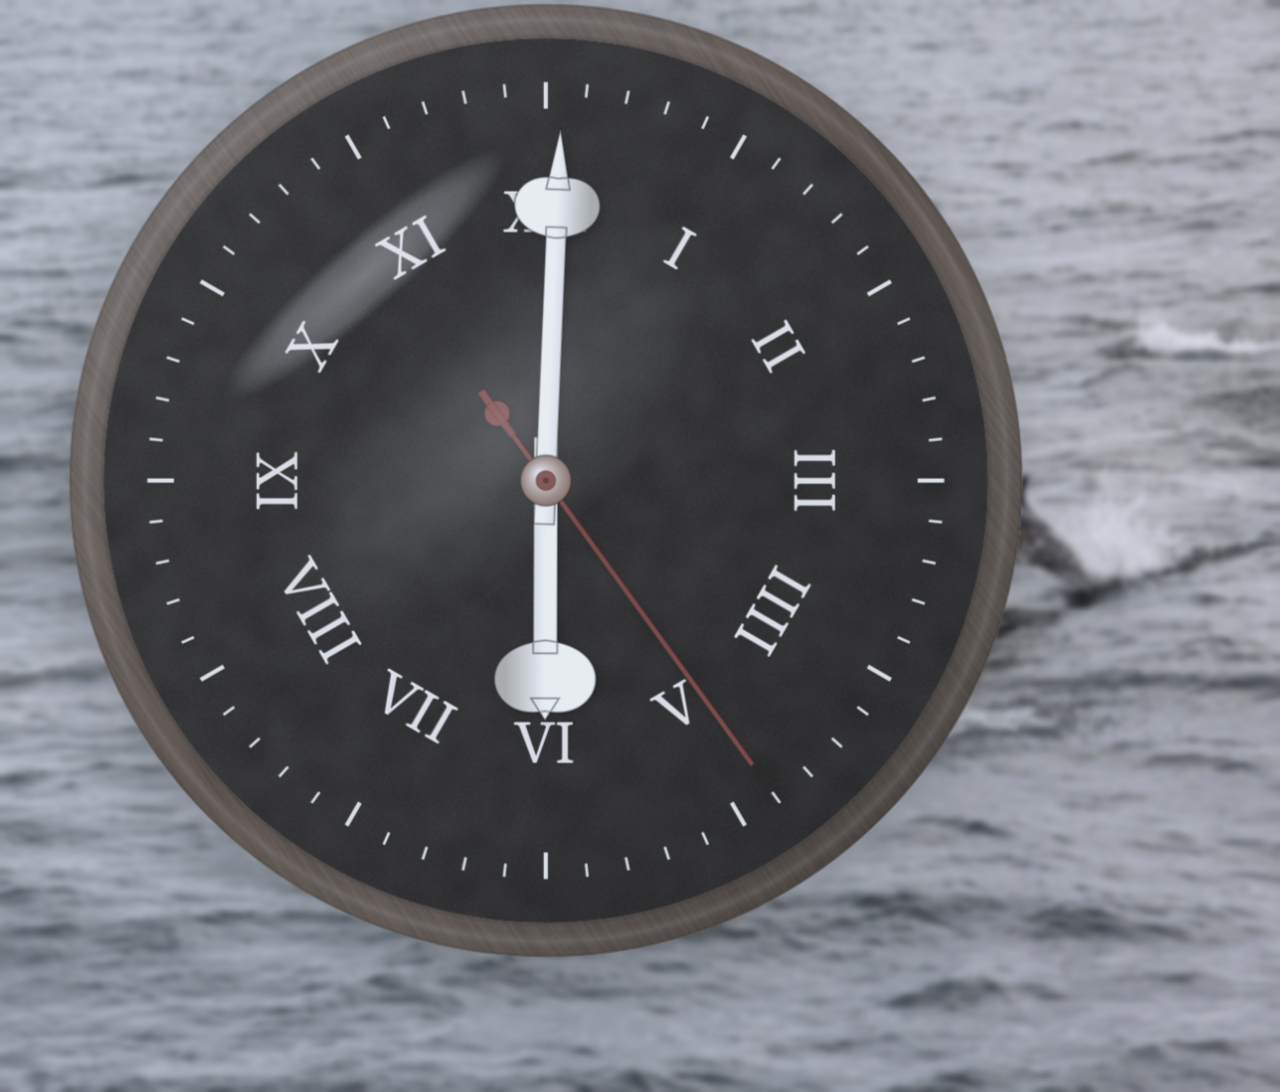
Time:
{"hour": 6, "minute": 0, "second": 24}
